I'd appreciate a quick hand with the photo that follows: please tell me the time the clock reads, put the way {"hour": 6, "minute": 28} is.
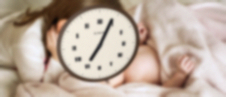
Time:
{"hour": 7, "minute": 4}
